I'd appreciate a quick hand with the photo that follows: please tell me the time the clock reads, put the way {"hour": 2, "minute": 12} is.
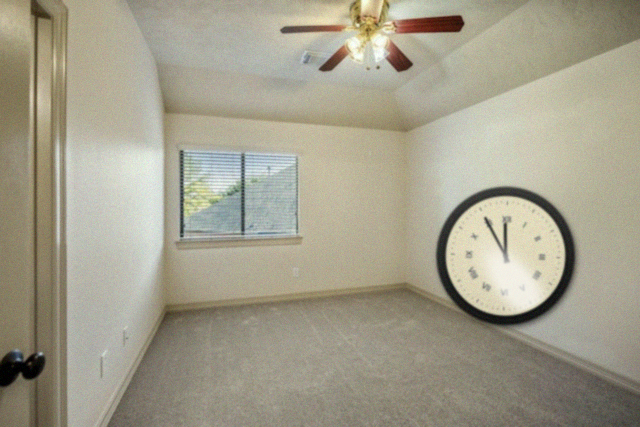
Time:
{"hour": 11, "minute": 55}
